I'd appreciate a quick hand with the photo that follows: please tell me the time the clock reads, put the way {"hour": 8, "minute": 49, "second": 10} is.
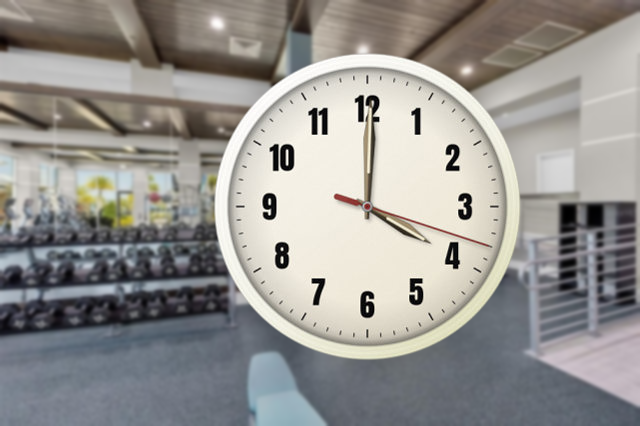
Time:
{"hour": 4, "minute": 0, "second": 18}
